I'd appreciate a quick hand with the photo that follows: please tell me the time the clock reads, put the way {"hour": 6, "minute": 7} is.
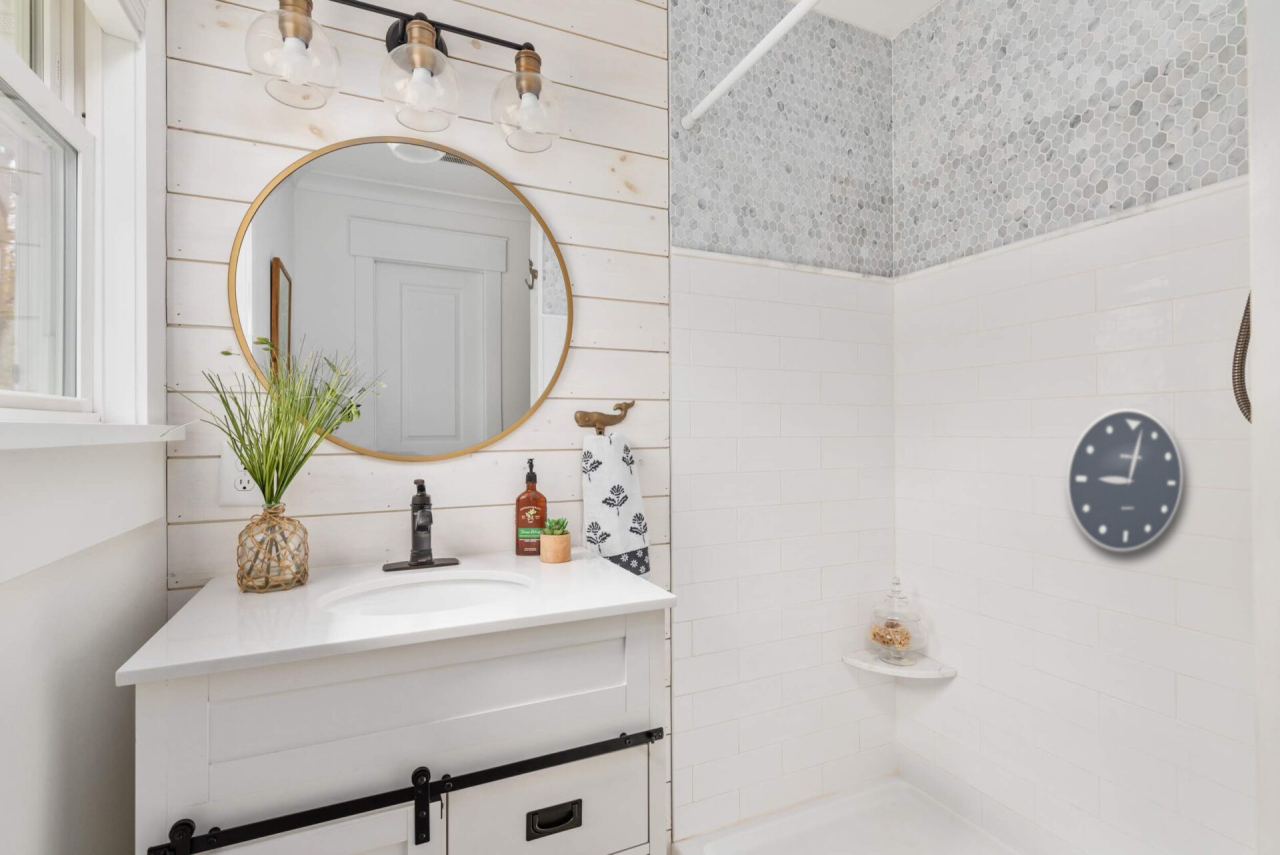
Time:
{"hour": 9, "minute": 2}
